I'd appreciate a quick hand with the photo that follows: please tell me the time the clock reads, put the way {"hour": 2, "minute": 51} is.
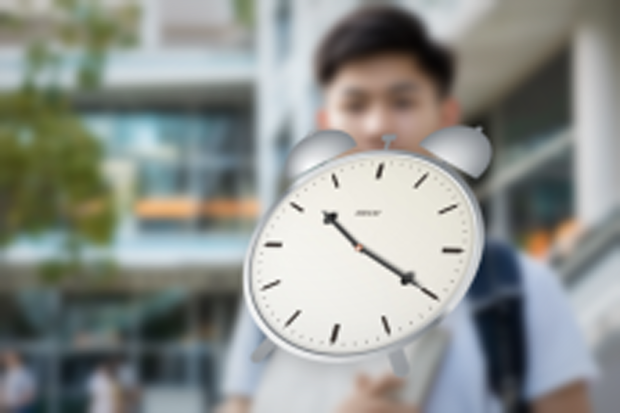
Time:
{"hour": 10, "minute": 20}
